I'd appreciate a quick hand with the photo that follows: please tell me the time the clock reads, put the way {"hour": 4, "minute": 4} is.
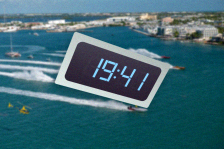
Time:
{"hour": 19, "minute": 41}
